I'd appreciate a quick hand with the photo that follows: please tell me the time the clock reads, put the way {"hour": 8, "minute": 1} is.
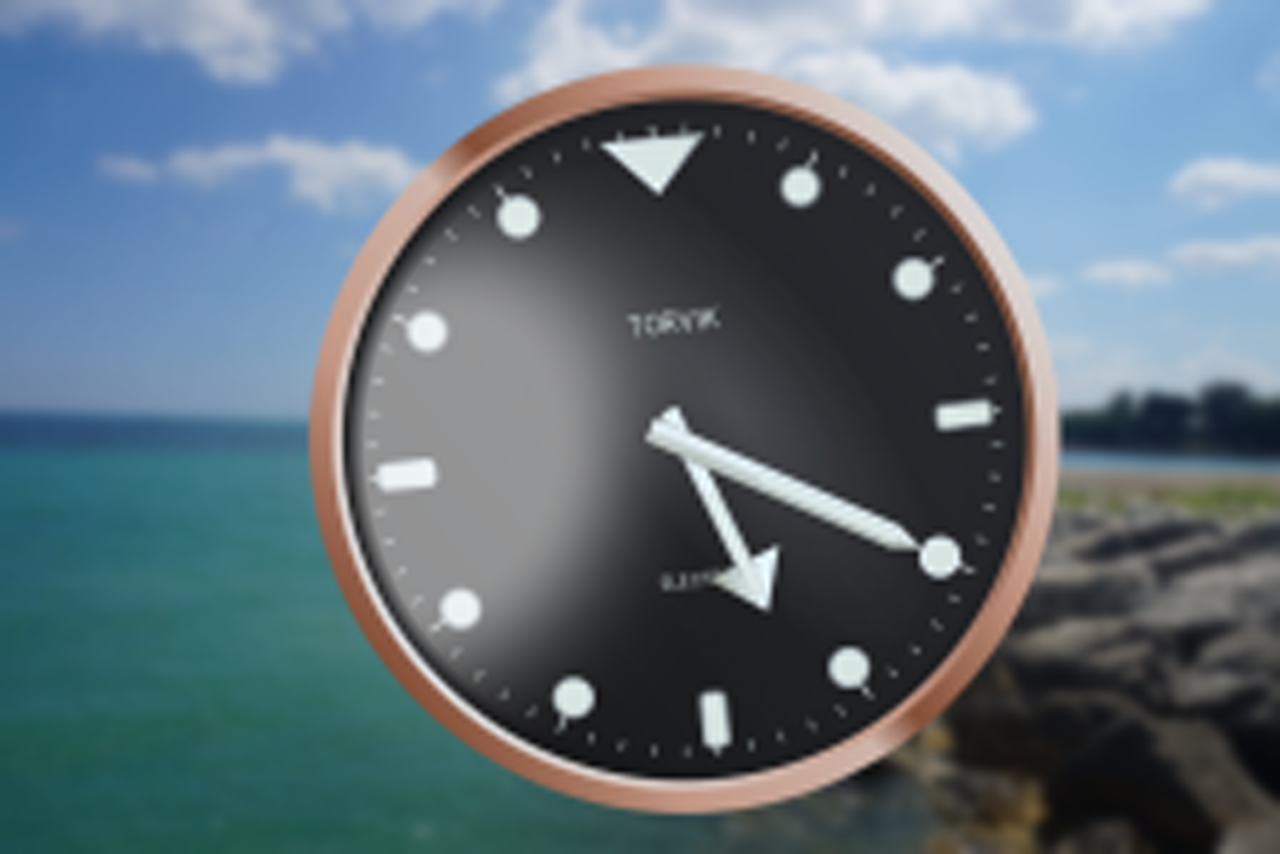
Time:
{"hour": 5, "minute": 20}
